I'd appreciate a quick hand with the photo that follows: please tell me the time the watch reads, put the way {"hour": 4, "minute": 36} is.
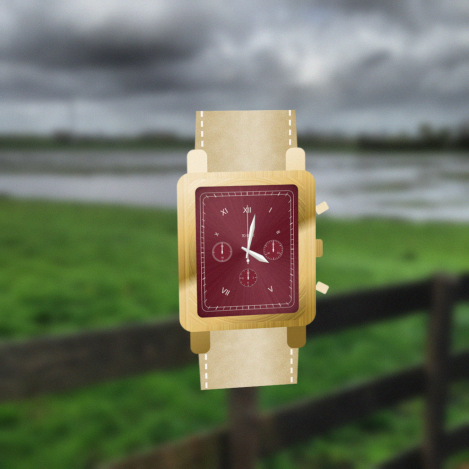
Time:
{"hour": 4, "minute": 2}
